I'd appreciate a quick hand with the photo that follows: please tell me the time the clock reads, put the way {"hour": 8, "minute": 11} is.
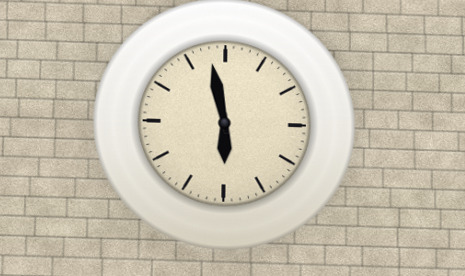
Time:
{"hour": 5, "minute": 58}
